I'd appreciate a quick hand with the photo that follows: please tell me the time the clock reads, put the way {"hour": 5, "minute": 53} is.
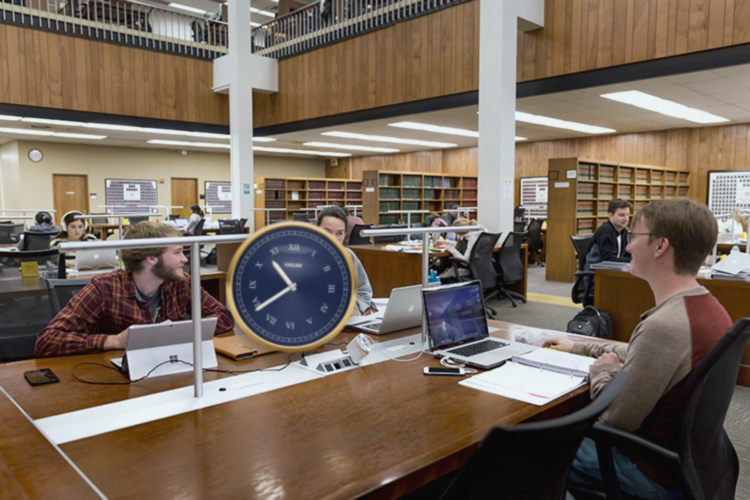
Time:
{"hour": 10, "minute": 39}
